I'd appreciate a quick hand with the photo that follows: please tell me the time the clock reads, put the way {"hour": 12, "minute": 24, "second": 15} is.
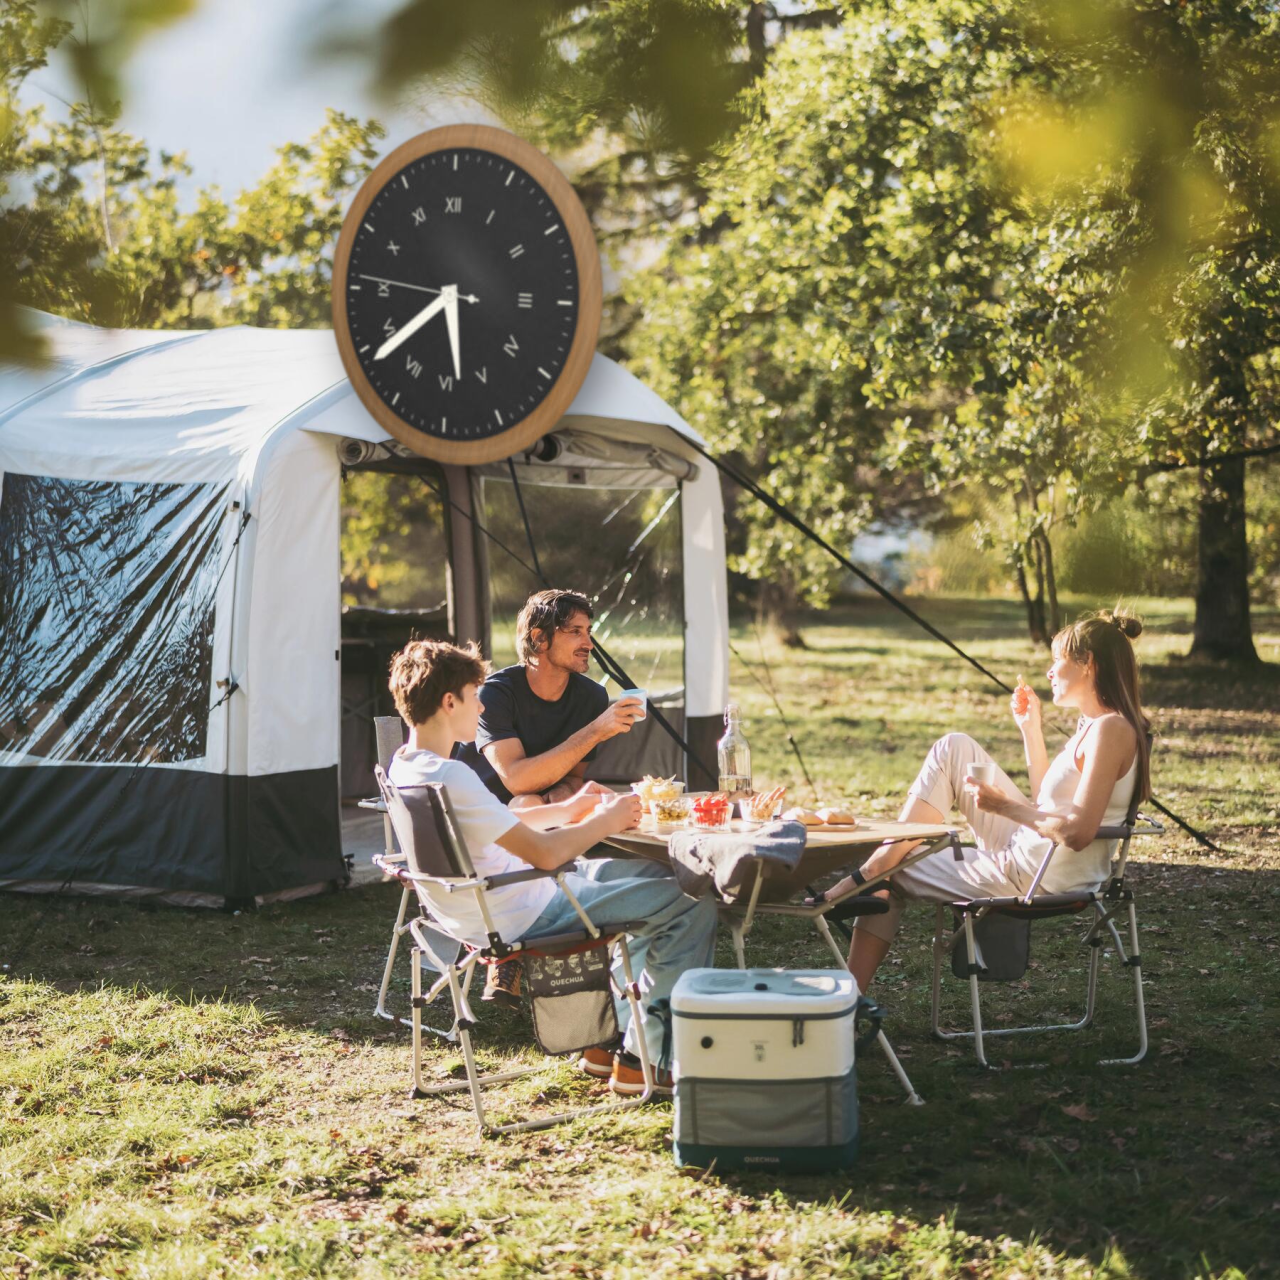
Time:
{"hour": 5, "minute": 38, "second": 46}
